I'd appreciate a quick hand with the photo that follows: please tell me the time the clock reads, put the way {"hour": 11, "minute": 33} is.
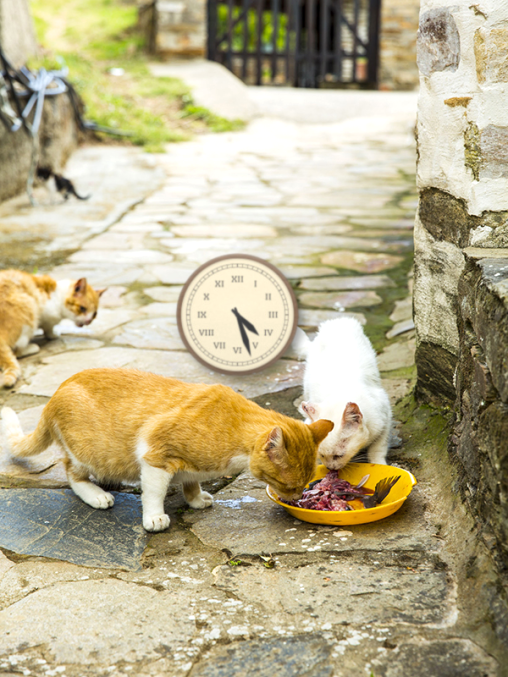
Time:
{"hour": 4, "minute": 27}
